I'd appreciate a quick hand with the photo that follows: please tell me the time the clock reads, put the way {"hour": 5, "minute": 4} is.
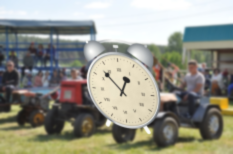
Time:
{"hour": 12, "minute": 53}
